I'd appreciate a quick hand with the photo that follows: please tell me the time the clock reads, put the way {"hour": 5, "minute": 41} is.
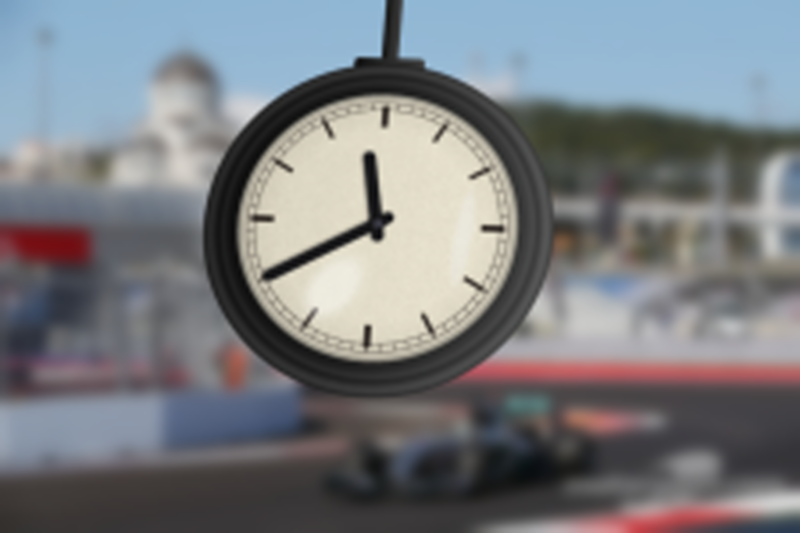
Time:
{"hour": 11, "minute": 40}
